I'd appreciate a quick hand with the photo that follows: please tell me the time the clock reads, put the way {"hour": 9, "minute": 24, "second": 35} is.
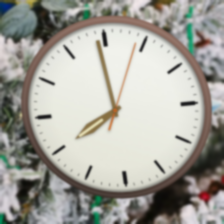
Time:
{"hour": 7, "minute": 59, "second": 4}
